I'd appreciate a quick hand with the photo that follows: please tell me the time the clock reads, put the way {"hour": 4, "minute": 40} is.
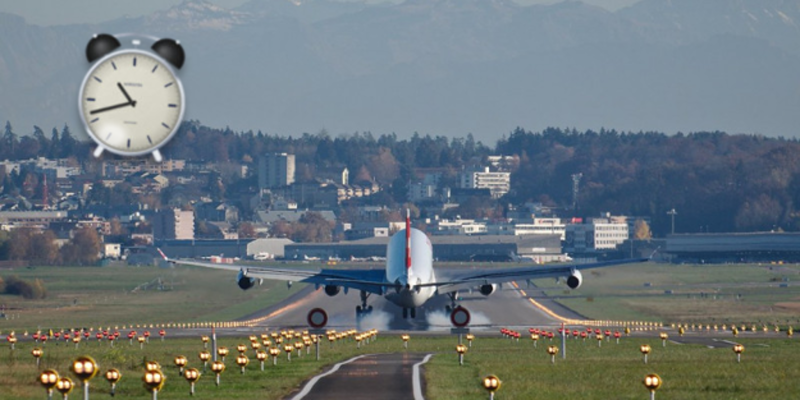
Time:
{"hour": 10, "minute": 42}
